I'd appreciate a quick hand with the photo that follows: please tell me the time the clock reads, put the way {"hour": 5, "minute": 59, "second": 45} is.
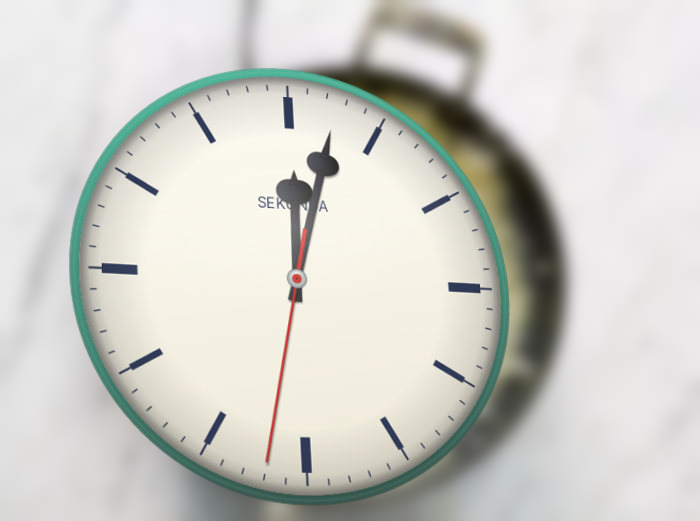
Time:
{"hour": 12, "minute": 2, "second": 32}
